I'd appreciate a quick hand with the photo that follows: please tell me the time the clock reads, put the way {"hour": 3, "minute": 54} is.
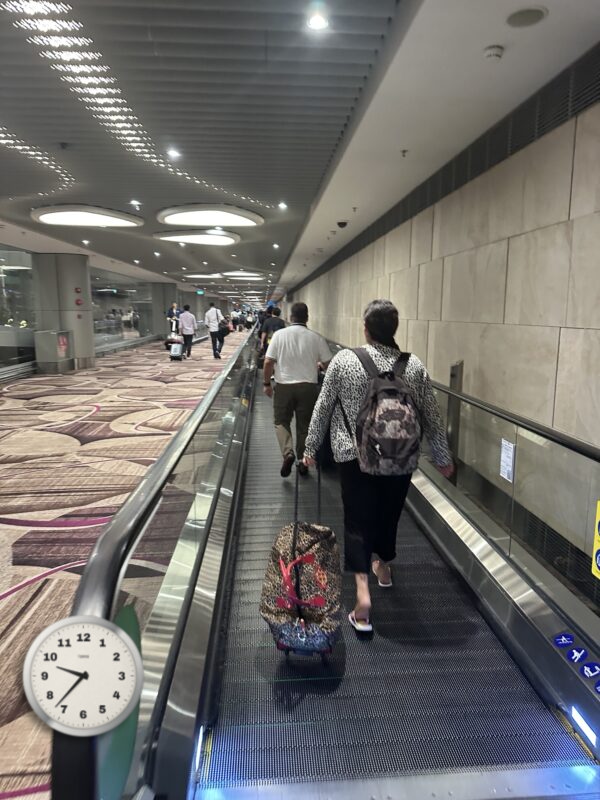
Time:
{"hour": 9, "minute": 37}
